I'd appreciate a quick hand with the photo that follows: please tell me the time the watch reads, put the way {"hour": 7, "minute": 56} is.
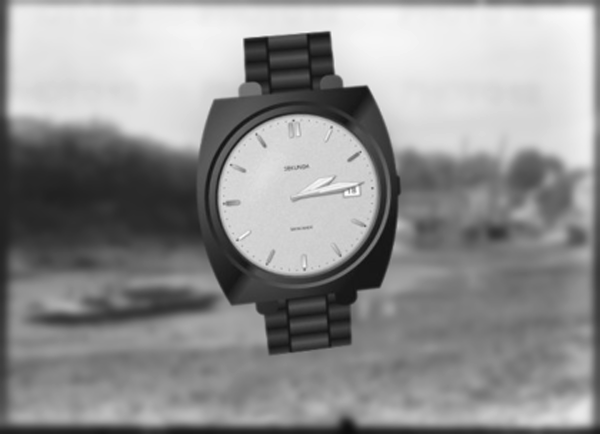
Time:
{"hour": 2, "minute": 14}
